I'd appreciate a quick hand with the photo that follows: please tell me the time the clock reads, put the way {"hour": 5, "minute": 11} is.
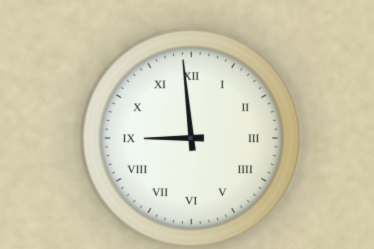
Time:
{"hour": 8, "minute": 59}
